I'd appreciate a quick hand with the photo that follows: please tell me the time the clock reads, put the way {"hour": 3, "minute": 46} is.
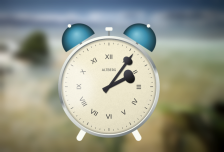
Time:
{"hour": 2, "minute": 6}
